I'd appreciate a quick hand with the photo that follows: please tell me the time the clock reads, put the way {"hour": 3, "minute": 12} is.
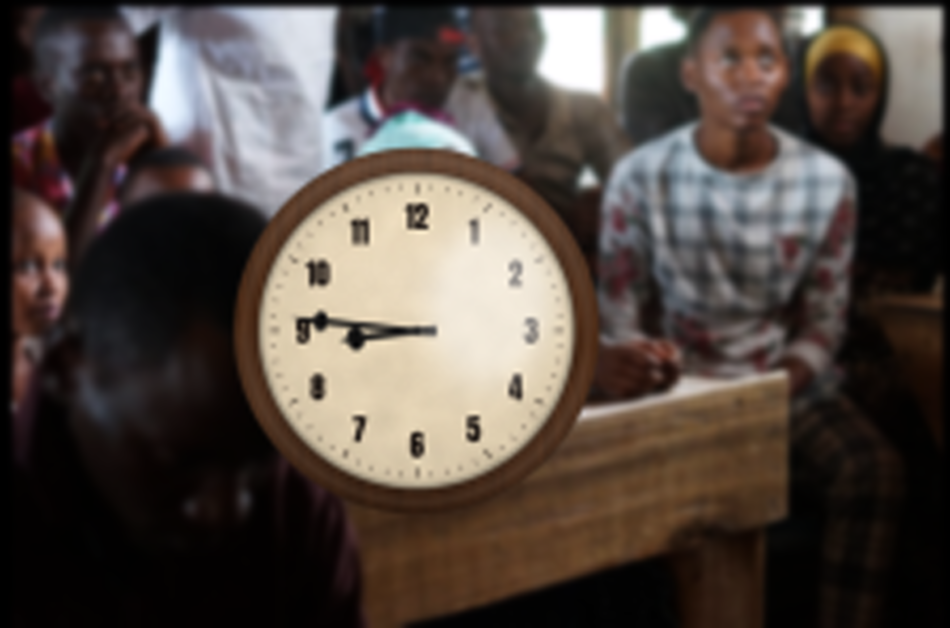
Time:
{"hour": 8, "minute": 46}
